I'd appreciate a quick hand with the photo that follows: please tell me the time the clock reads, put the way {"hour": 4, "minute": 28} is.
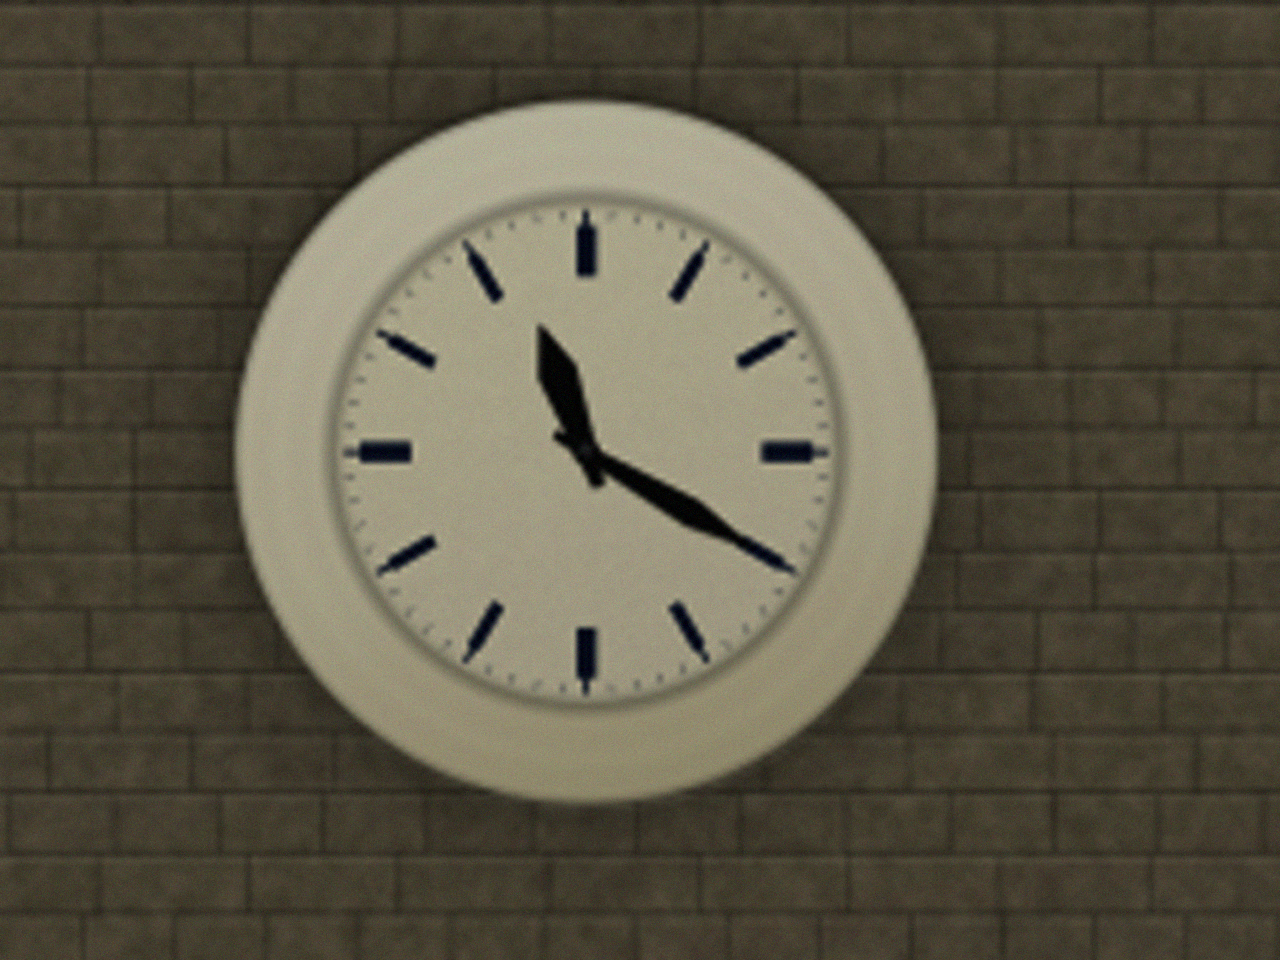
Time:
{"hour": 11, "minute": 20}
